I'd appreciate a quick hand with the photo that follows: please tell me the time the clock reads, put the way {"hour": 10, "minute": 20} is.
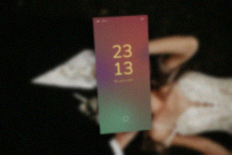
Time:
{"hour": 23, "minute": 13}
